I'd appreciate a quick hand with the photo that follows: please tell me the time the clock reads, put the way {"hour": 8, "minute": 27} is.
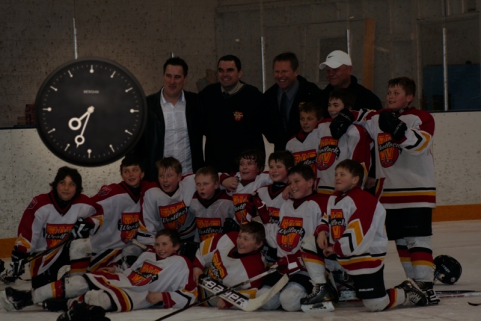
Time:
{"hour": 7, "minute": 33}
